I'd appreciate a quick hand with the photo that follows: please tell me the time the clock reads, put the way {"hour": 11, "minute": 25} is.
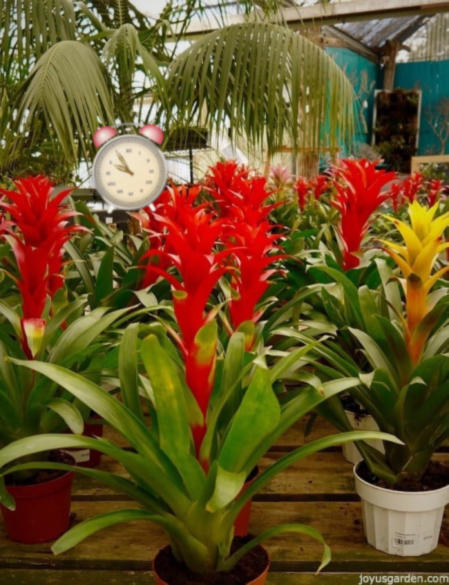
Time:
{"hour": 9, "minute": 55}
